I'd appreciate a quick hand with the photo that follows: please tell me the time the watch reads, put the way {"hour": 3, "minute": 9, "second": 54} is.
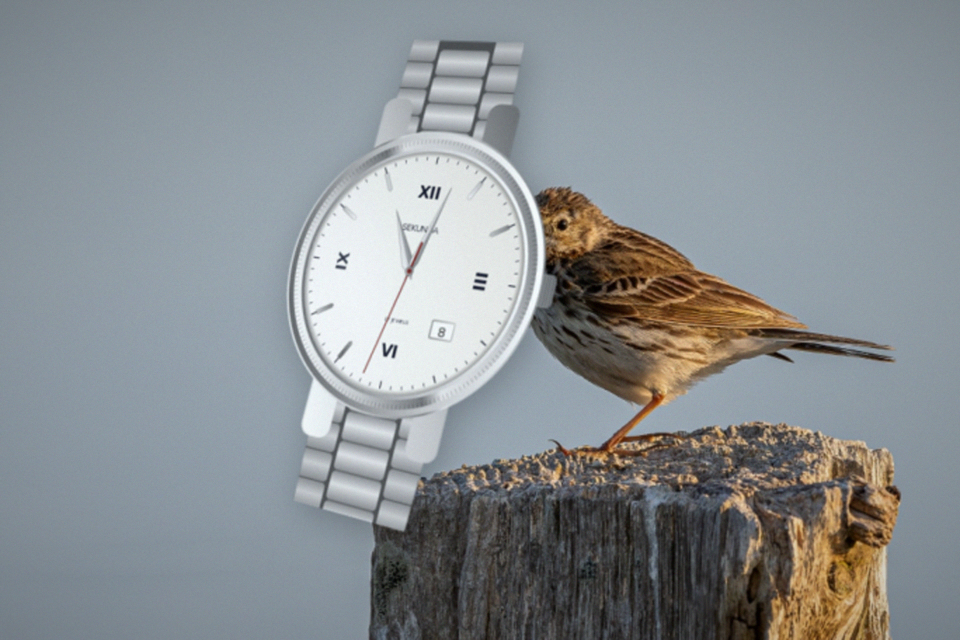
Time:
{"hour": 11, "minute": 2, "second": 32}
